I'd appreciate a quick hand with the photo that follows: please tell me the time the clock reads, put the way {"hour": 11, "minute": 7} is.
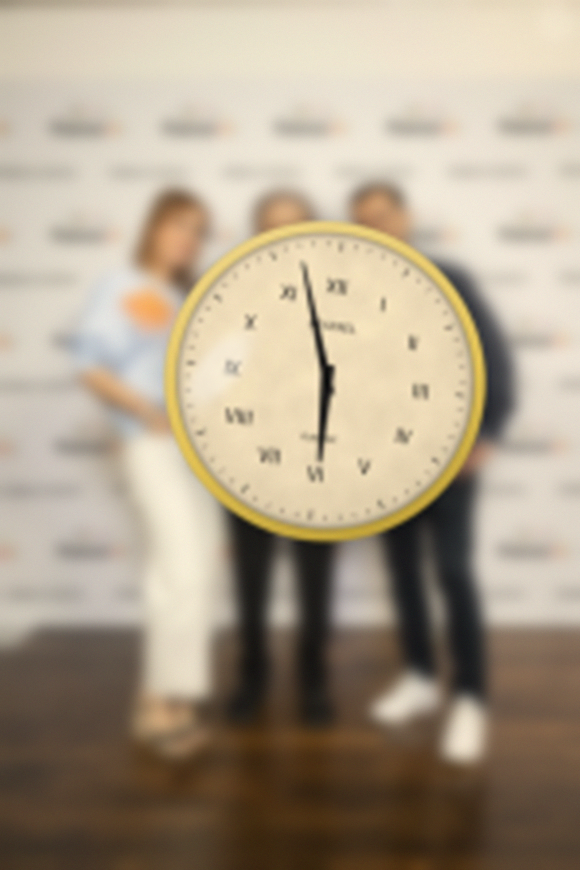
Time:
{"hour": 5, "minute": 57}
